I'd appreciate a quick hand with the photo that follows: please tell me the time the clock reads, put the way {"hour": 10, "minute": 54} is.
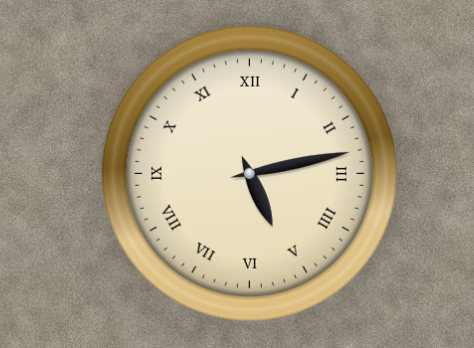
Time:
{"hour": 5, "minute": 13}
